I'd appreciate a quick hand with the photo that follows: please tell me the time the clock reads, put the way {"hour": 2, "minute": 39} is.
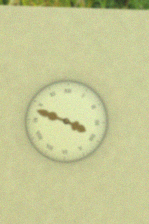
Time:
{"hour": 3, "minute": 48}
